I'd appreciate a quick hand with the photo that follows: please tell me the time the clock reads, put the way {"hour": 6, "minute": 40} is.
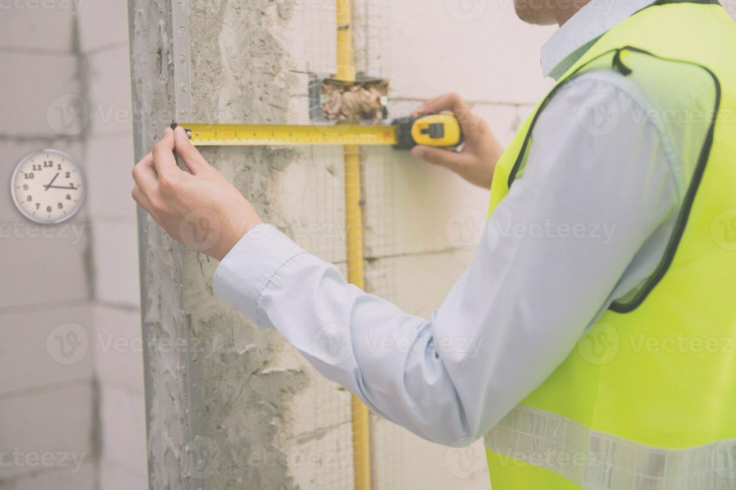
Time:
{"hour": 1, "minute": 16}
